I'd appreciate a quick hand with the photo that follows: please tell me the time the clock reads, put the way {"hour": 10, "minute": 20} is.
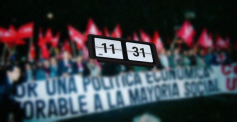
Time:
{"hour": 11, "minute": 31}
